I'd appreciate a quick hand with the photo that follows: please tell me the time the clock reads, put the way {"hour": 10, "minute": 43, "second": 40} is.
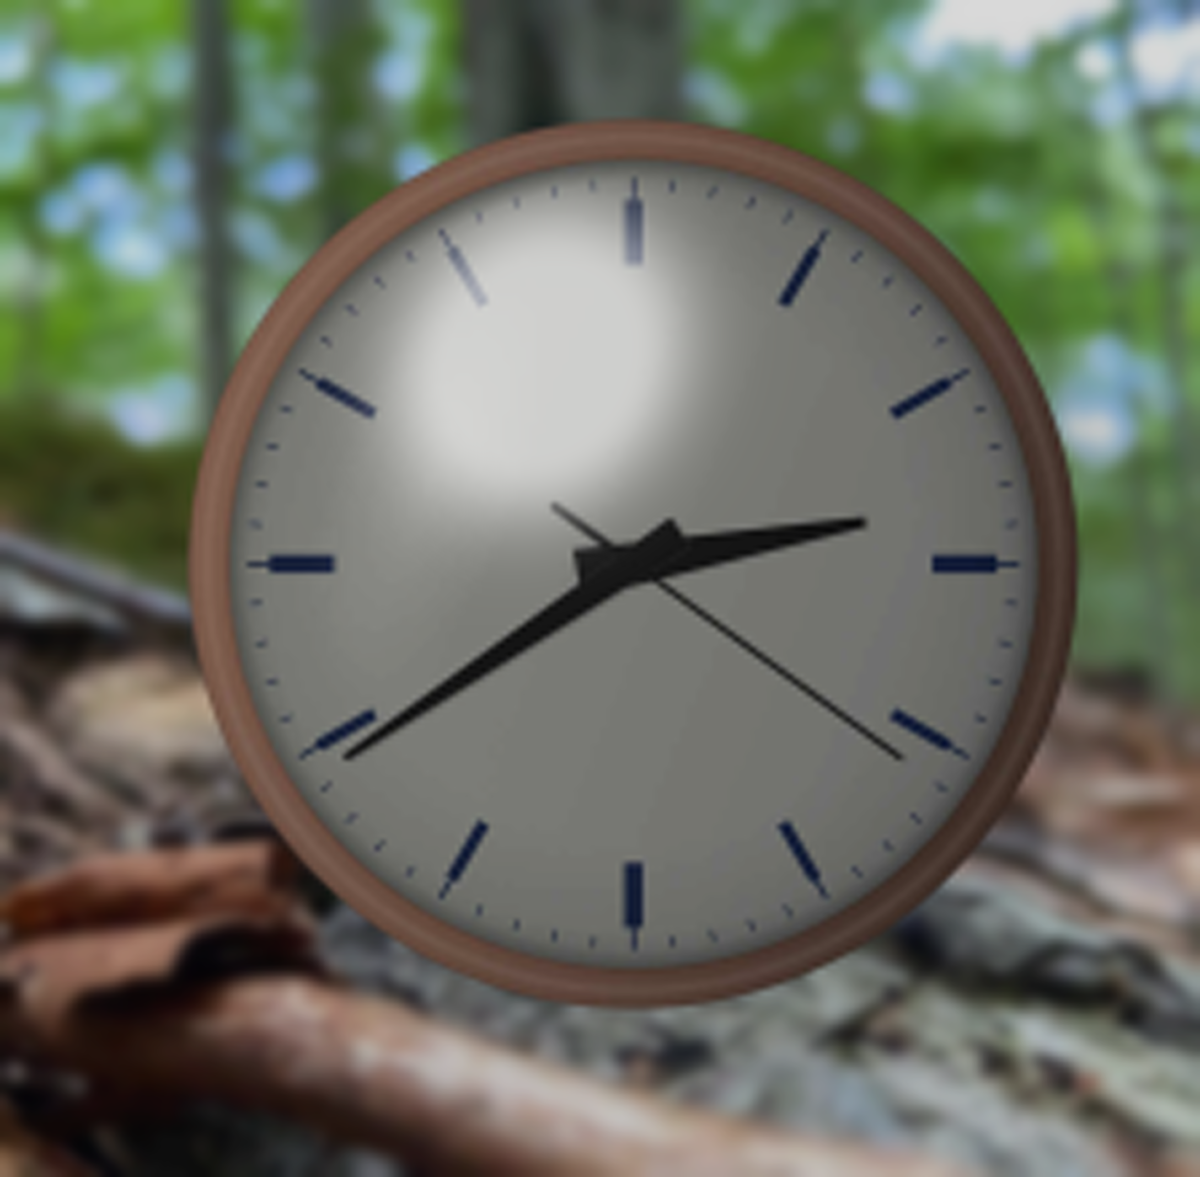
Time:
{"hour": 2, "minute": 39, "second": 21}
